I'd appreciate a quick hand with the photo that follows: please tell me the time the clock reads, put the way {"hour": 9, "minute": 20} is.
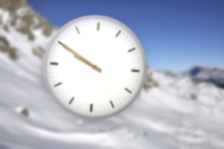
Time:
{"hour": 9, "minute": 50}
